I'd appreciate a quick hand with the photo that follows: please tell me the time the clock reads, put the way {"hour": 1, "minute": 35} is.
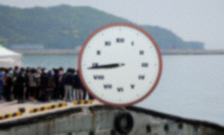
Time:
{"hour": 8, "minute": 44}
